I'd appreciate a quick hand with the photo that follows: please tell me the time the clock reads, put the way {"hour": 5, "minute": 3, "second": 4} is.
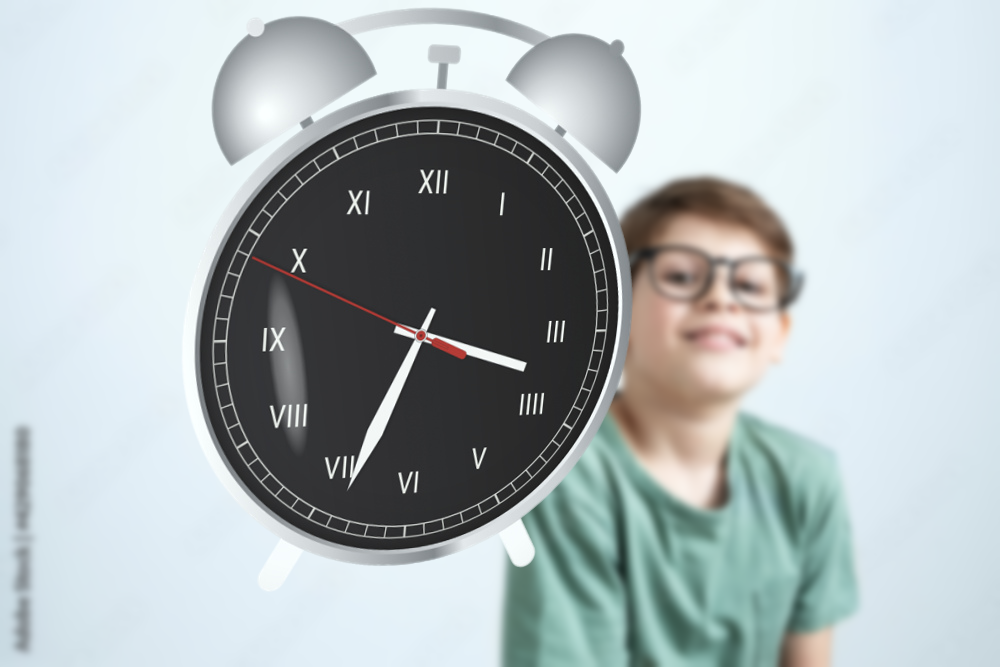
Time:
{"hour": 3, "minute": 33, "second": 49}
